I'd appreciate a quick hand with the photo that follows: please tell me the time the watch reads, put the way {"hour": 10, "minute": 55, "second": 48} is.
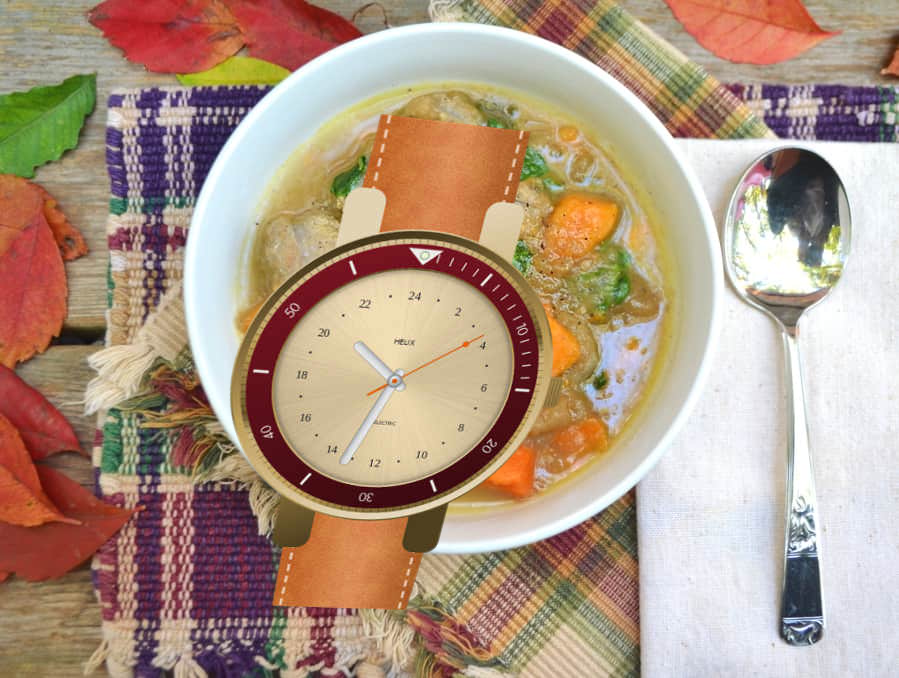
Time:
{"hour": 20, "minute": 33, "second": 9}
